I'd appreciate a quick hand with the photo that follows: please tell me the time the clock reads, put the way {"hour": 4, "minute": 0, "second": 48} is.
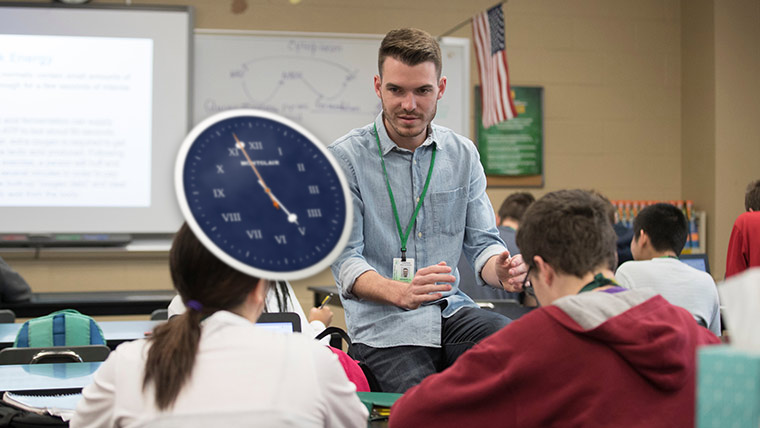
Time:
{"hour": 4, "minute": 56, "second": 57}
